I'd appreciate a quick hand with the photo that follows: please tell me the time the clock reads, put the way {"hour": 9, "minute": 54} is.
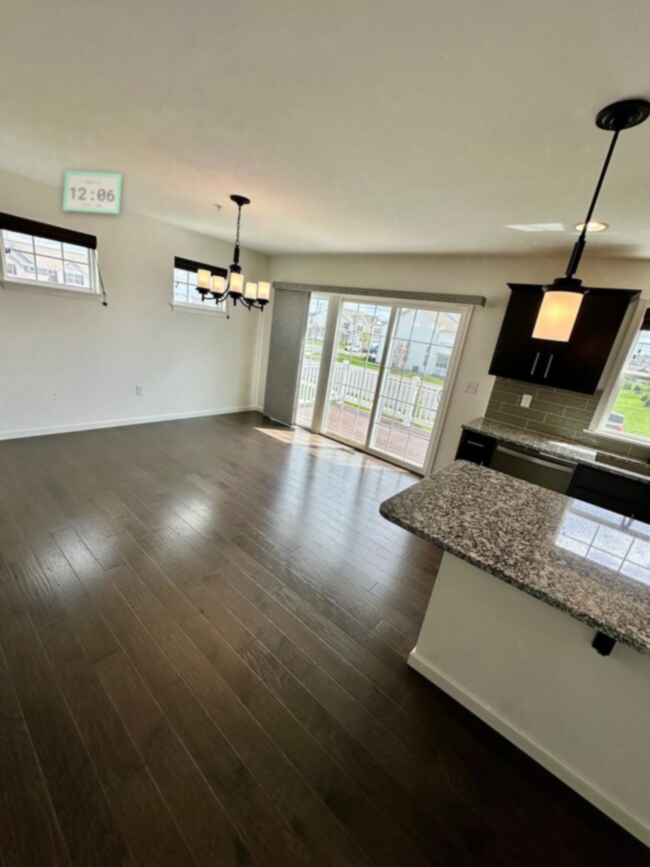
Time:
{"hour": 12, "minute": 6}
